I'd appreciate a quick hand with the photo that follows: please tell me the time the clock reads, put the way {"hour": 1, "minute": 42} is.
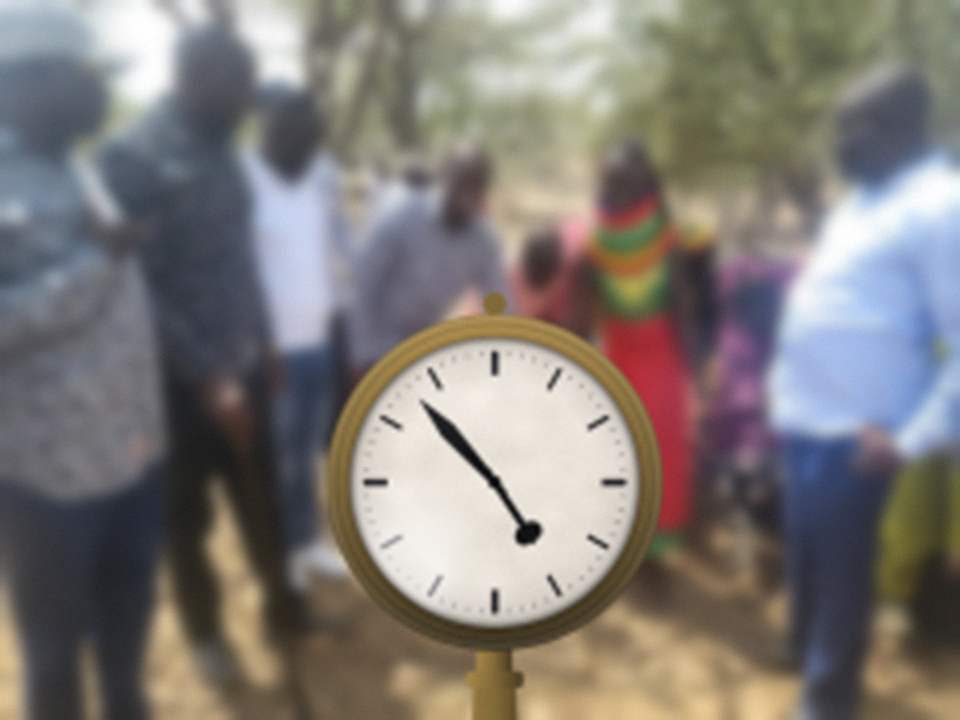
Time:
{"hour": 4, "minute": 53}
